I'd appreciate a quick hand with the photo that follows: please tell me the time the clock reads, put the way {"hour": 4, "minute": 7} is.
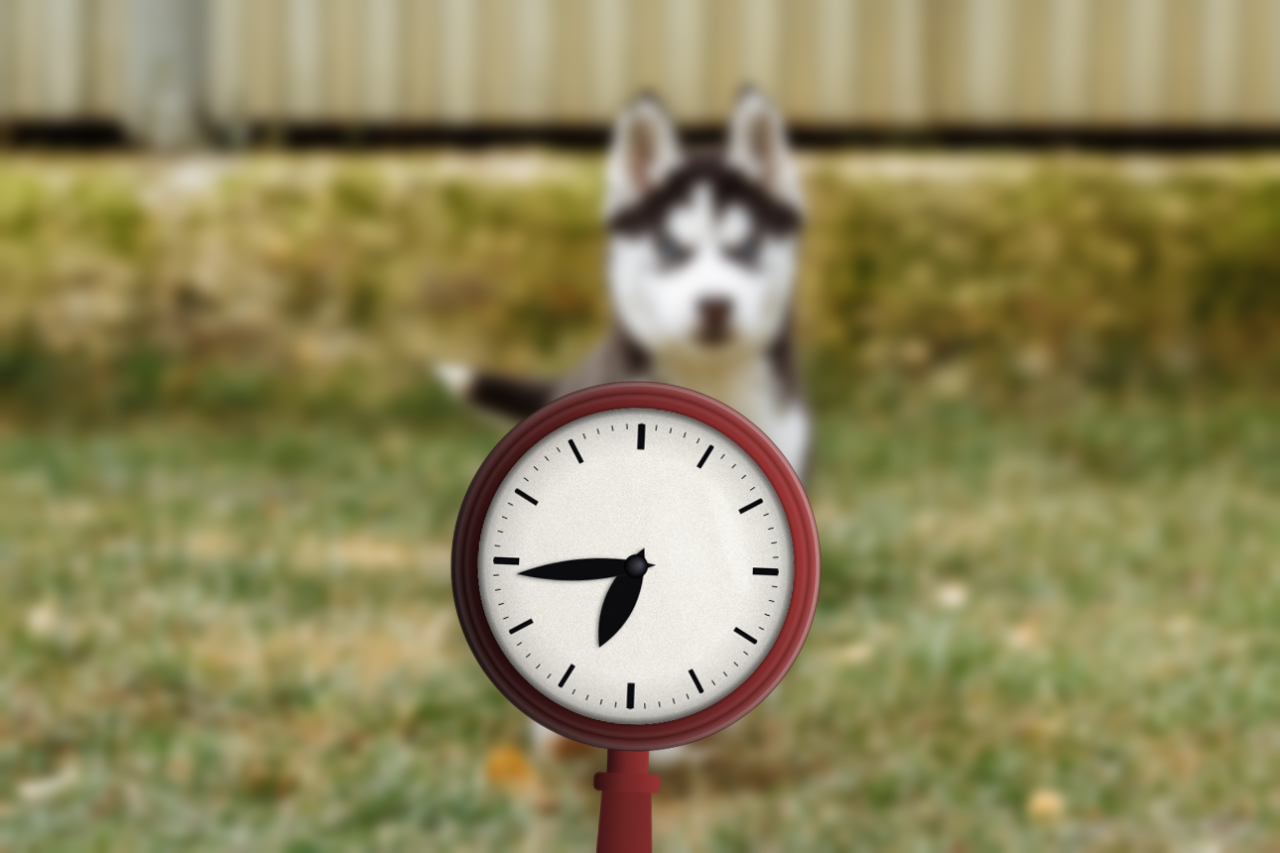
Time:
{"hour": 6, "minute": 44}
